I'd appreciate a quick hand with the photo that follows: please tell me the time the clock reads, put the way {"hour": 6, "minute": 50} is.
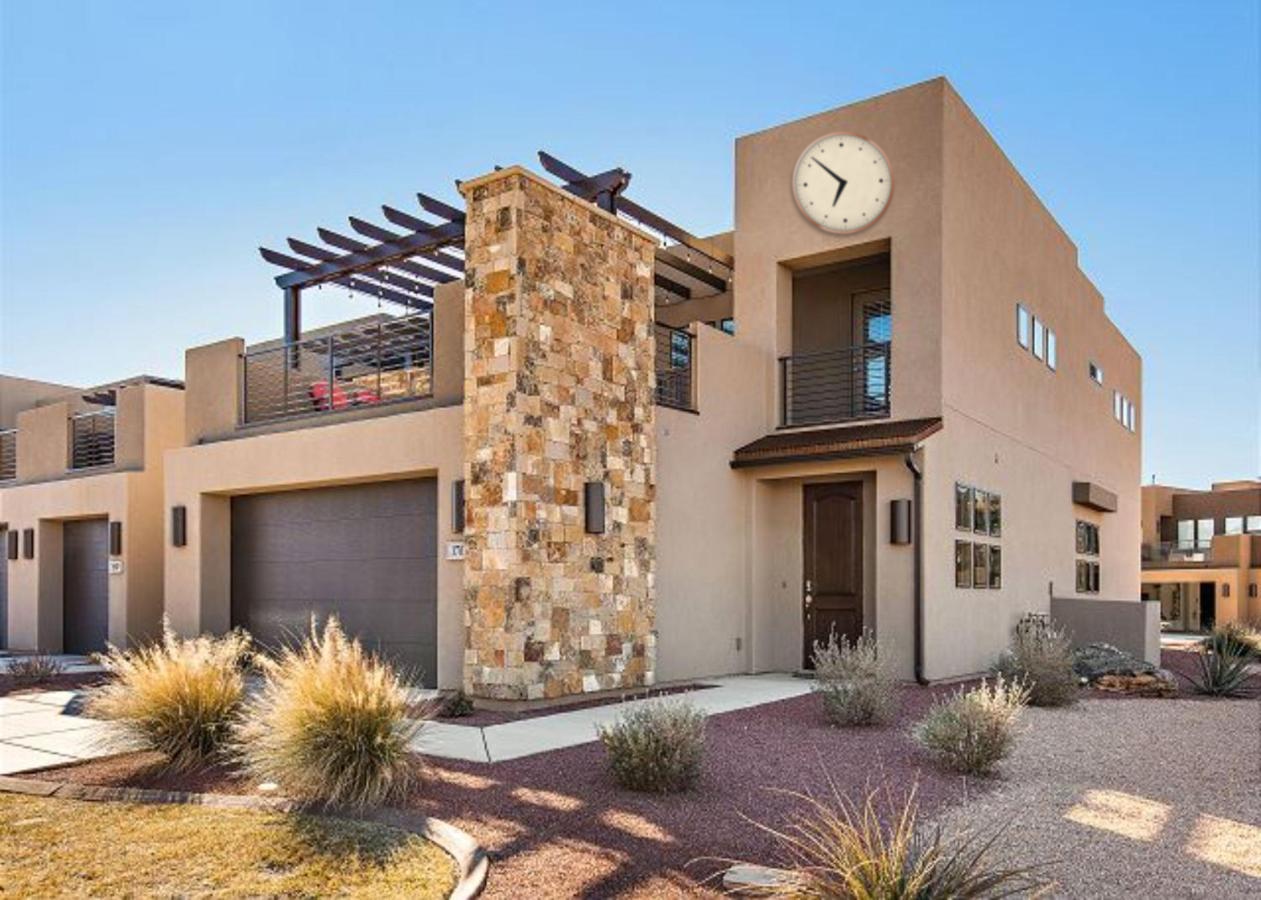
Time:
{"hour": 6, "minute": 52}
